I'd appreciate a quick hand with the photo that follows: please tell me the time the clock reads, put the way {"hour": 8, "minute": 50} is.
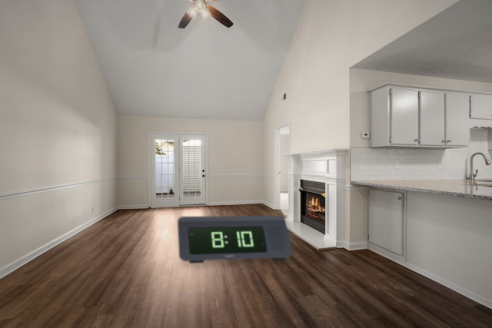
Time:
{"hour": 8, "minute": 10}
